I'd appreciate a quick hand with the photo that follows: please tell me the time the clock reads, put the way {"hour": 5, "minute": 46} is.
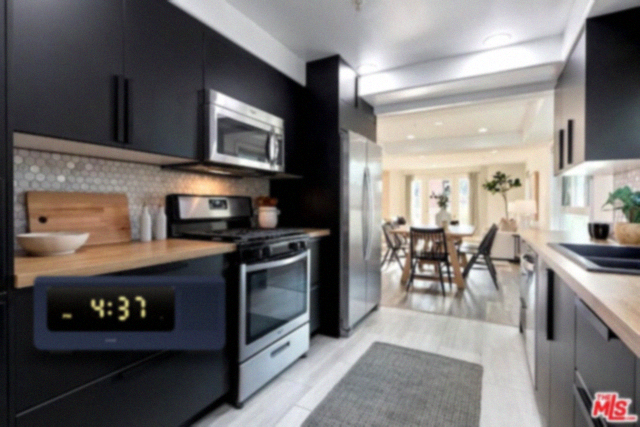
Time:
{"hour": 4, "minute": 37}
